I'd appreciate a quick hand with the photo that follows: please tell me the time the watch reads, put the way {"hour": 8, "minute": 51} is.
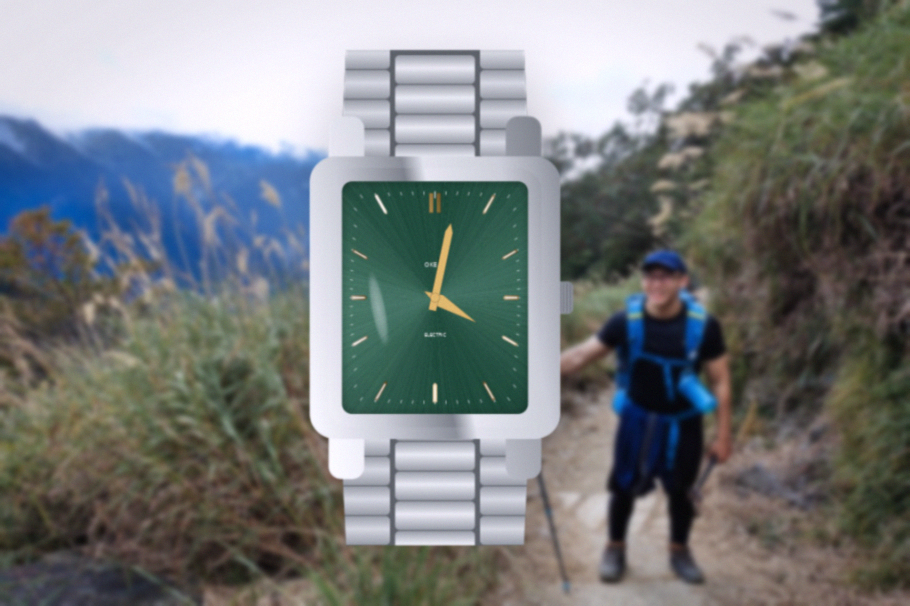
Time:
{"hour": 4, "minute": 2}
